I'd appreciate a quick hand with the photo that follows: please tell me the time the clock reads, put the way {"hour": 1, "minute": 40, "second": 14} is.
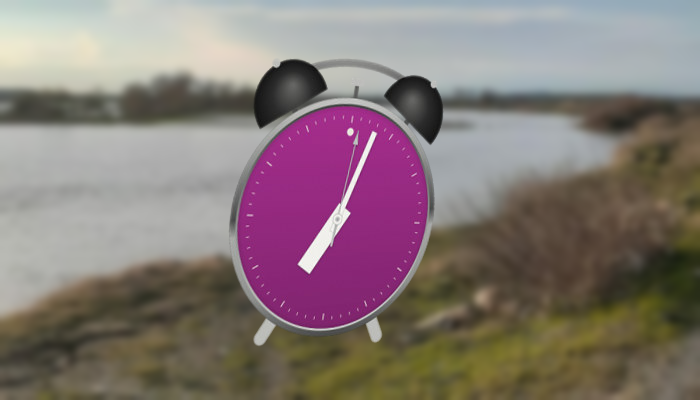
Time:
{"hour": 7, "minute": 3, "second": 1}
